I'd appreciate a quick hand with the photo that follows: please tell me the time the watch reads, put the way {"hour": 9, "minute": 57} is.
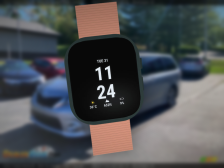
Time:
{"hour": 11, "minute": 24}
